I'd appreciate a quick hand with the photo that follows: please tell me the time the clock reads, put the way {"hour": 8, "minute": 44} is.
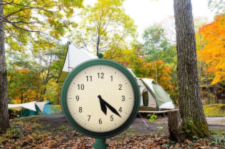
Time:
{"hour": 5, "minute": 22}
